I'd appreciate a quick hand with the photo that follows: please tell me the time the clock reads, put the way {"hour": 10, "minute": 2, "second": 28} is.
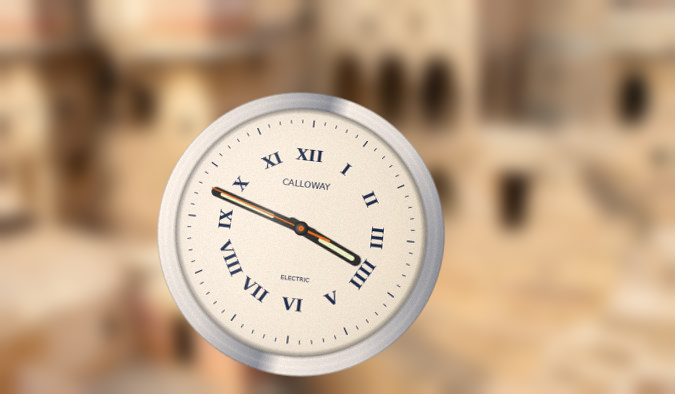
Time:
{"hour": 3, "minute": 47, "second": 48}
